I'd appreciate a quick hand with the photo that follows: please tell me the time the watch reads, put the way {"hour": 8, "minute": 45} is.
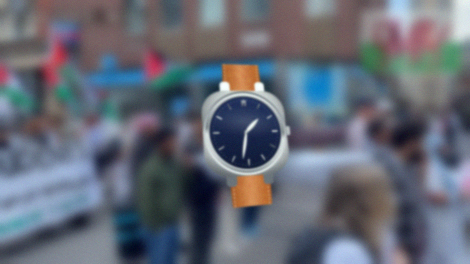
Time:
{"hour": 1, "minute": 32}
